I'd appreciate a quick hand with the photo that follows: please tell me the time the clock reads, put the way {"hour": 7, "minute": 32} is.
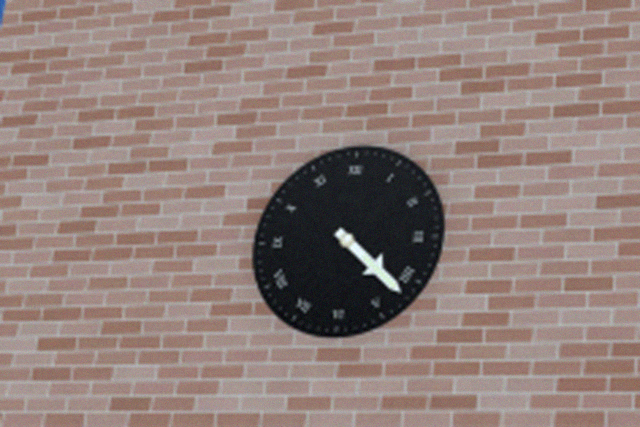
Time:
{"hour": 4, "minute": 22}
